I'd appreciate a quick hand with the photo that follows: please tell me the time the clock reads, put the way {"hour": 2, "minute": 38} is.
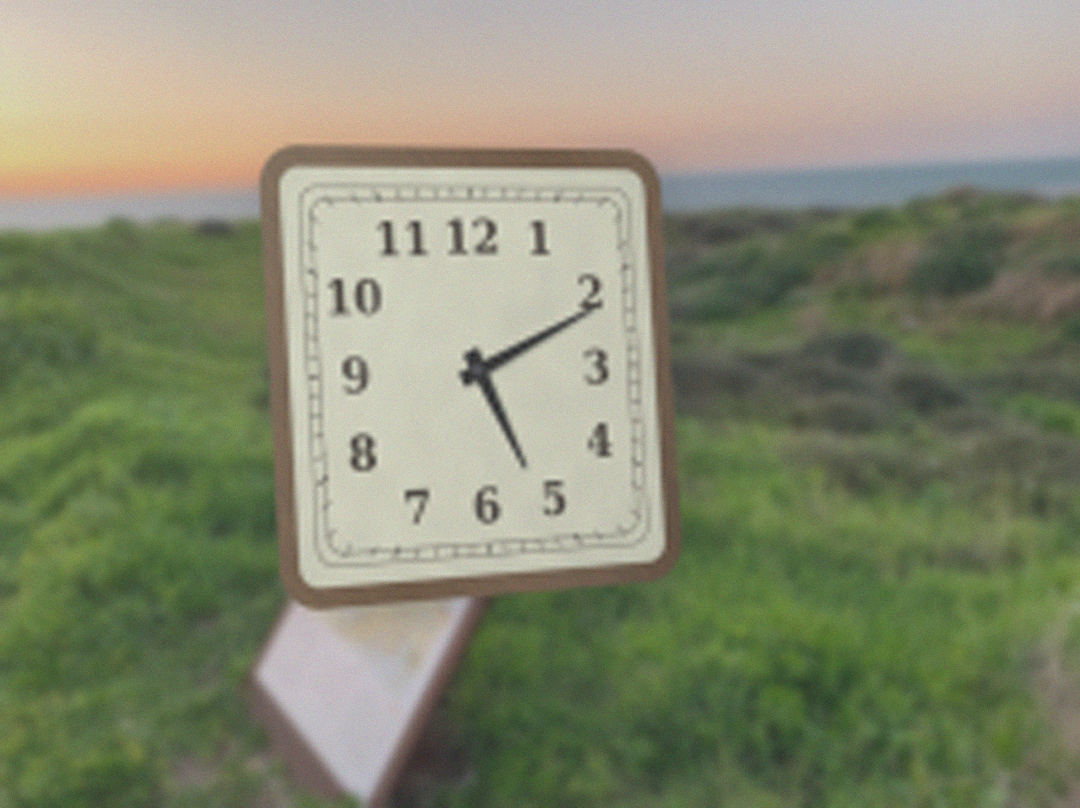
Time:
{"hour": 5, "minute": 11}
